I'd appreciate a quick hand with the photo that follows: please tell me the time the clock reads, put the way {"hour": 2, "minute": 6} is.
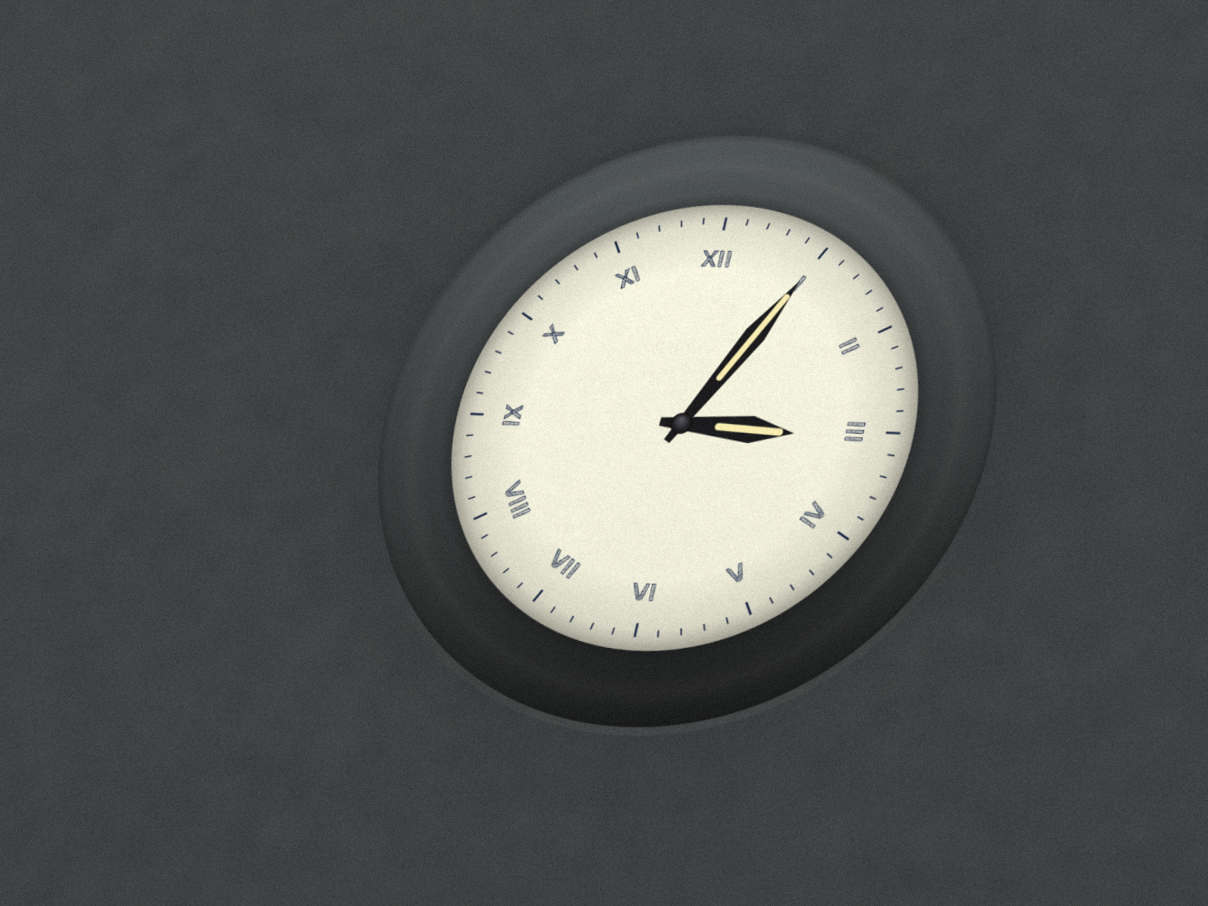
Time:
{"hour": 3, "minute": 5}
